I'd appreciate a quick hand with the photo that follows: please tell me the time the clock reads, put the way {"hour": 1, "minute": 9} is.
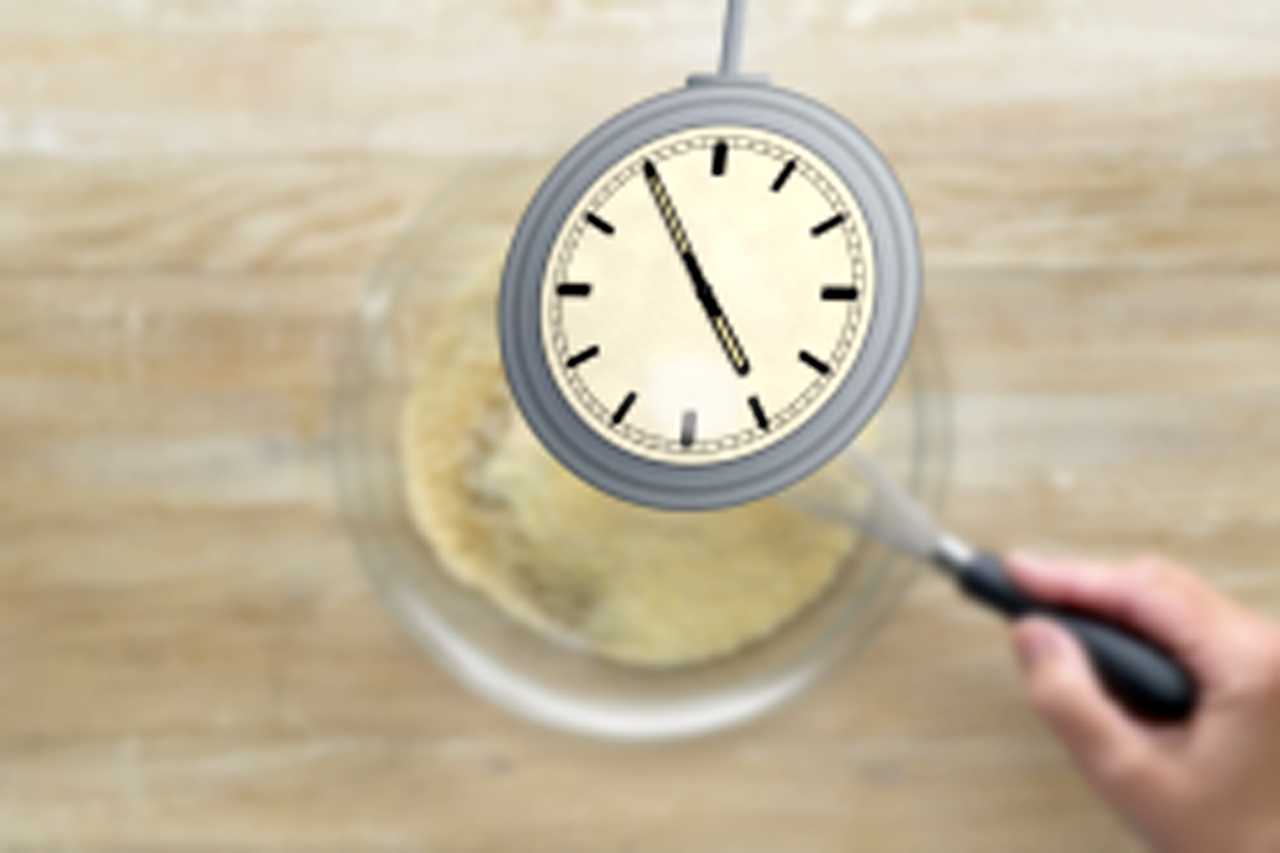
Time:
{"hour": 4, "minute": 55}
